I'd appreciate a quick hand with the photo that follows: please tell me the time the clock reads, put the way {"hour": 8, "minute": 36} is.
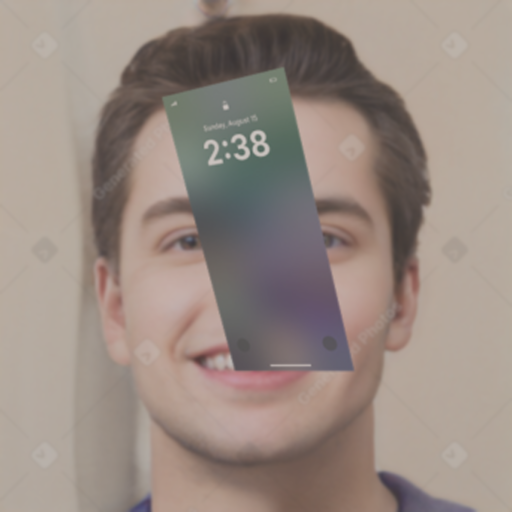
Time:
{"hour": 2, "minute": 38}
